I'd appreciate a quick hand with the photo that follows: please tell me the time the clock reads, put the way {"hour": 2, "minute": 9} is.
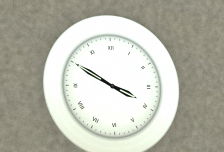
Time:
{"hour": 3, "minute": 50}
